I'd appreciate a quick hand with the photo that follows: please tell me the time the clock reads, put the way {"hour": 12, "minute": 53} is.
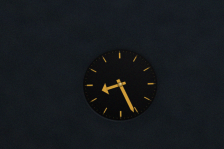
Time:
{"hour": 8, "minute": 26}
